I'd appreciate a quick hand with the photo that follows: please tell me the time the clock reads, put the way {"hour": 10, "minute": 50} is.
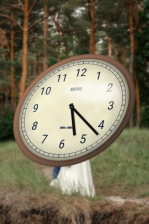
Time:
{"hour": 5, "minute": 22}
